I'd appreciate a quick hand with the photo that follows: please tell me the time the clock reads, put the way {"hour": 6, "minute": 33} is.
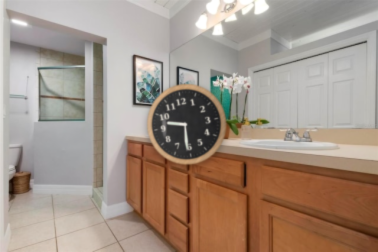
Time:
{"hour": 9, "minute": 31}
